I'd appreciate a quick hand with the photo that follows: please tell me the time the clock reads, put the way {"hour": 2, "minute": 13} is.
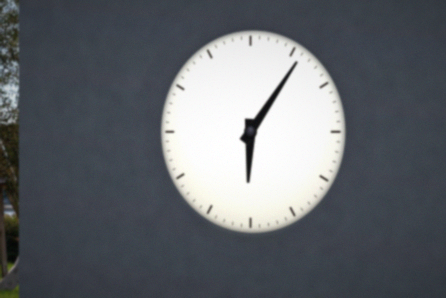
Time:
{"hour": 6, "minute": 6}
